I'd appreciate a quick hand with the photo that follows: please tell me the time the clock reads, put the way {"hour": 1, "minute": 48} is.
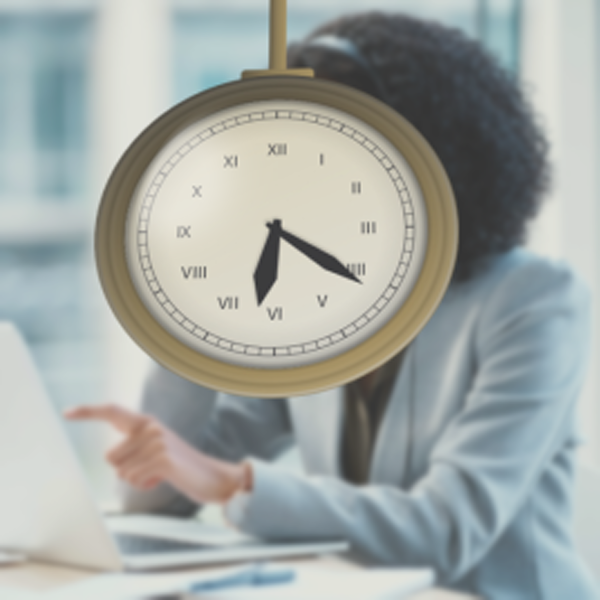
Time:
{"hour": 6, "minute": 21}
